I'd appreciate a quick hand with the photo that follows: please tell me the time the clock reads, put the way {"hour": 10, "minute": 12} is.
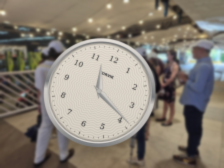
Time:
{"hour": 11, "minute": 19}
